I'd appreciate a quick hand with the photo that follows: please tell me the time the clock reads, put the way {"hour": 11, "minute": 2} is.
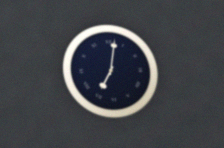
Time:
{"hour": 7, "minute": 2}
